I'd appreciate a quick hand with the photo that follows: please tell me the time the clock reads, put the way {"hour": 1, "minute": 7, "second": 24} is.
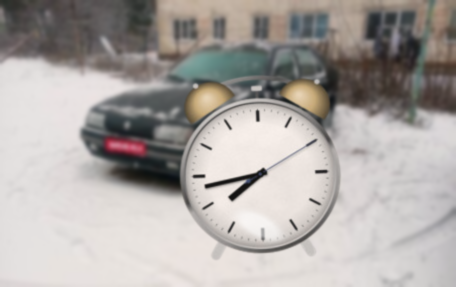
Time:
{"hour": 7, "minute": 43, "second": 10}
